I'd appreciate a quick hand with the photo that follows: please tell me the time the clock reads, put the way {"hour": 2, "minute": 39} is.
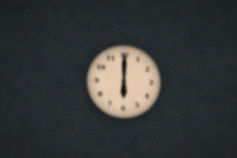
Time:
{"hour": 6, "minute": 0}
